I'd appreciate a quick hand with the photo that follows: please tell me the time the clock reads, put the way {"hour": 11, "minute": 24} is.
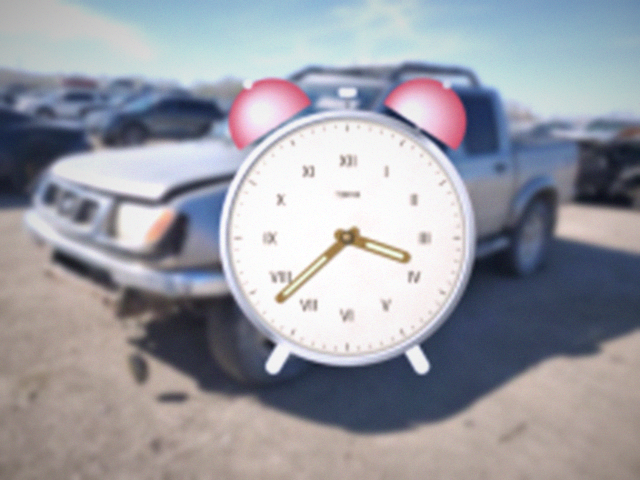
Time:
{"hour": 3, "minute": 38}
